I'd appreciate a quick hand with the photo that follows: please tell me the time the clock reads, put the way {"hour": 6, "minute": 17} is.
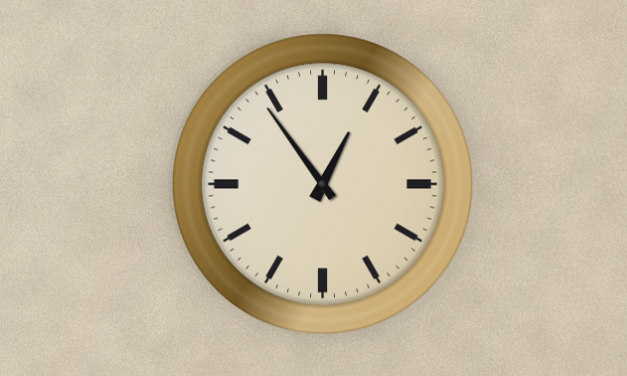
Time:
{"hour": 12, "minute": 54}
